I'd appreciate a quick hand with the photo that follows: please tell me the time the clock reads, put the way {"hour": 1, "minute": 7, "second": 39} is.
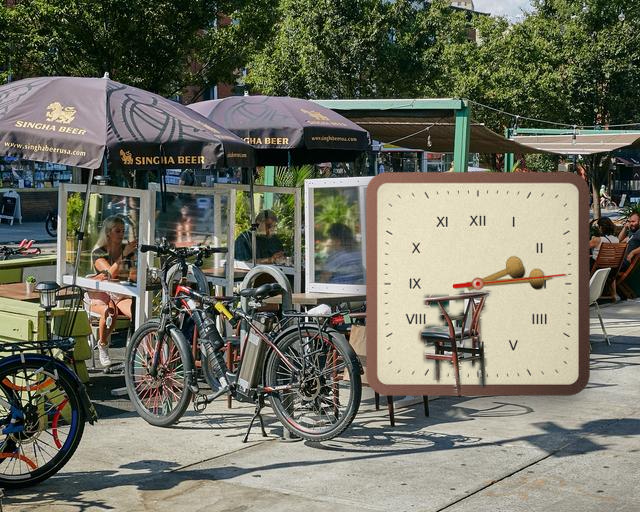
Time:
{"hour": 2, "minute": 14, "second": 14}
